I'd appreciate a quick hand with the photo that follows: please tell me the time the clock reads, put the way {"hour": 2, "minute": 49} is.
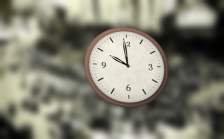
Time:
{"hour": 9, "minute": 59}
